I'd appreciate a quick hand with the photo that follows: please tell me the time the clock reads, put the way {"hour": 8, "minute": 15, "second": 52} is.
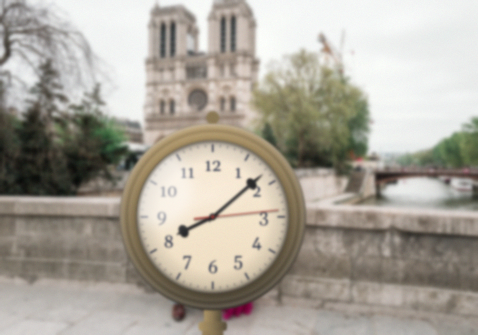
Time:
{"hour": 8, "minute": 8, "second": 14}
